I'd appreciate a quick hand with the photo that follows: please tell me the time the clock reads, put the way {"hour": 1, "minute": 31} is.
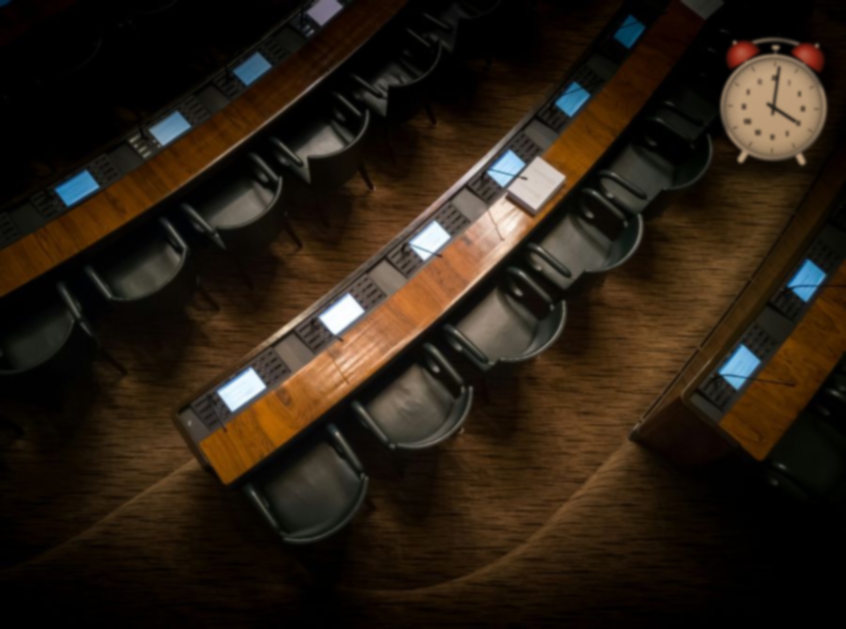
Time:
{"hour": 4, "minute": 1}
